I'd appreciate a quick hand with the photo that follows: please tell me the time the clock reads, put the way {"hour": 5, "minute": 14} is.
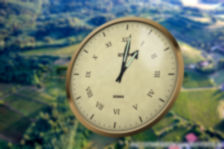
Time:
{"hour": 1, "minute": 1}
